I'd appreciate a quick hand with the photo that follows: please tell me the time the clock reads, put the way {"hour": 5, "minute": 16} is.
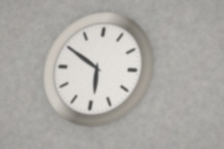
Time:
{"hour": 5, "minute": 50}
